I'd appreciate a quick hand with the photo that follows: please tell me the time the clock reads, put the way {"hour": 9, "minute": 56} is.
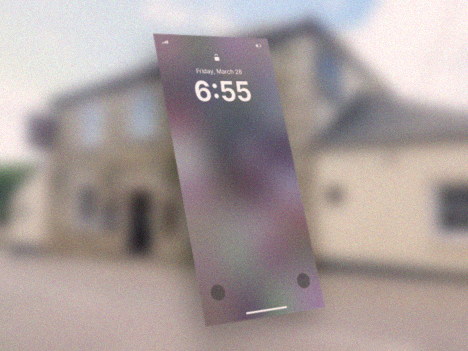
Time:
{"hour": 6, "minute": 55}
